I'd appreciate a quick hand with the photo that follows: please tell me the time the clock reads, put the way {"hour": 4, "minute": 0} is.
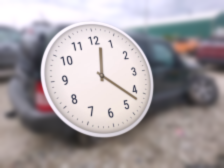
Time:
{"hour": 12, "minute": 22}
